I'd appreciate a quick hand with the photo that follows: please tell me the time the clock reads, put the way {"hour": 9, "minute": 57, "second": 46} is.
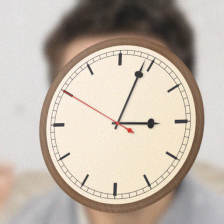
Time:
{"hour": 3, "minute": 3, "second": 50}
